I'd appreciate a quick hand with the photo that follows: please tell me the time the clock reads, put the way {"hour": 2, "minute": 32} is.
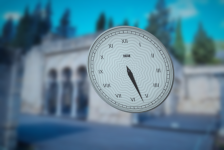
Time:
{"hour": 5, "minute": 27}
